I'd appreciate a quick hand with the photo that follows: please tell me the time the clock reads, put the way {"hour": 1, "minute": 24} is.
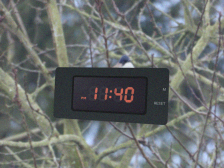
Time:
{"hour": 11, "minute": 40}
